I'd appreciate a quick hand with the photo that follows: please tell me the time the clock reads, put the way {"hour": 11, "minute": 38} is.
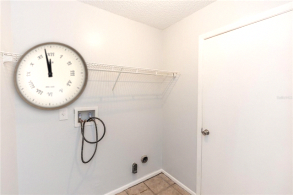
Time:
{"hour": 11, "minute": 58}
